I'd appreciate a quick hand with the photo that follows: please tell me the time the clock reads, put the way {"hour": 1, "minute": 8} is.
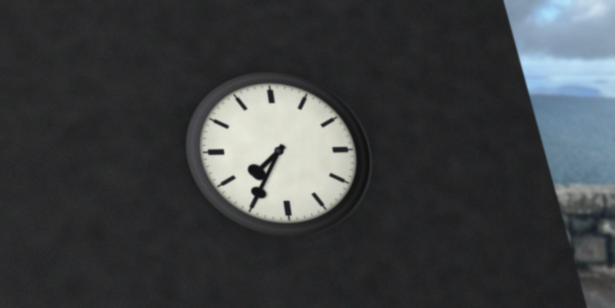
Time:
{"hour": 7, "minute": 35}
